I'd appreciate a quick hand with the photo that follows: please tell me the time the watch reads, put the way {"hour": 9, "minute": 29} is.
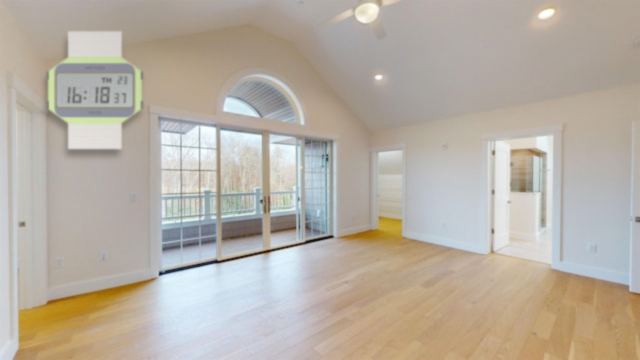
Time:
{"hour": 16, "minute": 18}
